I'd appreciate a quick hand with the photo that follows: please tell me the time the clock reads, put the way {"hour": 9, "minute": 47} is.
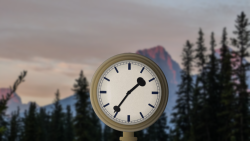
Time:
{"hour": 1, "minute": 36}
